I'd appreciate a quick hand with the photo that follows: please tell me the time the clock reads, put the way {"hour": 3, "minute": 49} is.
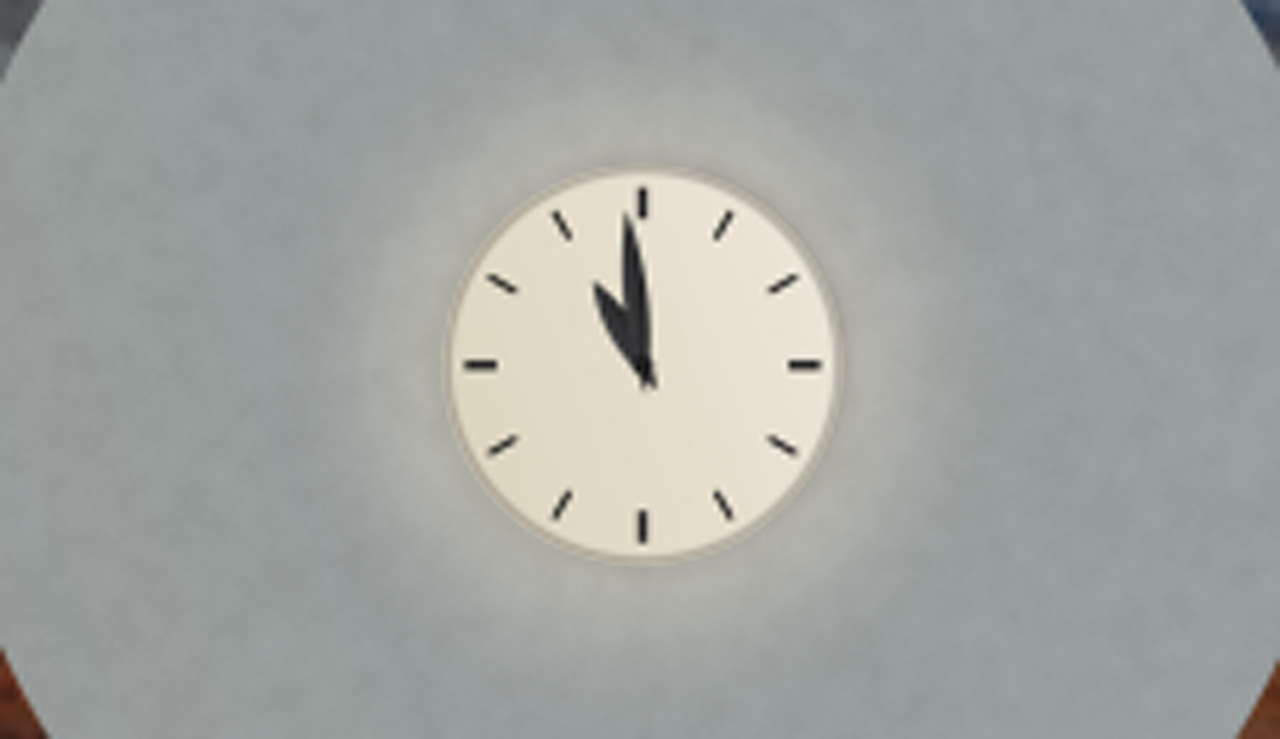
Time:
{"hour": 10, "minute": 59}
